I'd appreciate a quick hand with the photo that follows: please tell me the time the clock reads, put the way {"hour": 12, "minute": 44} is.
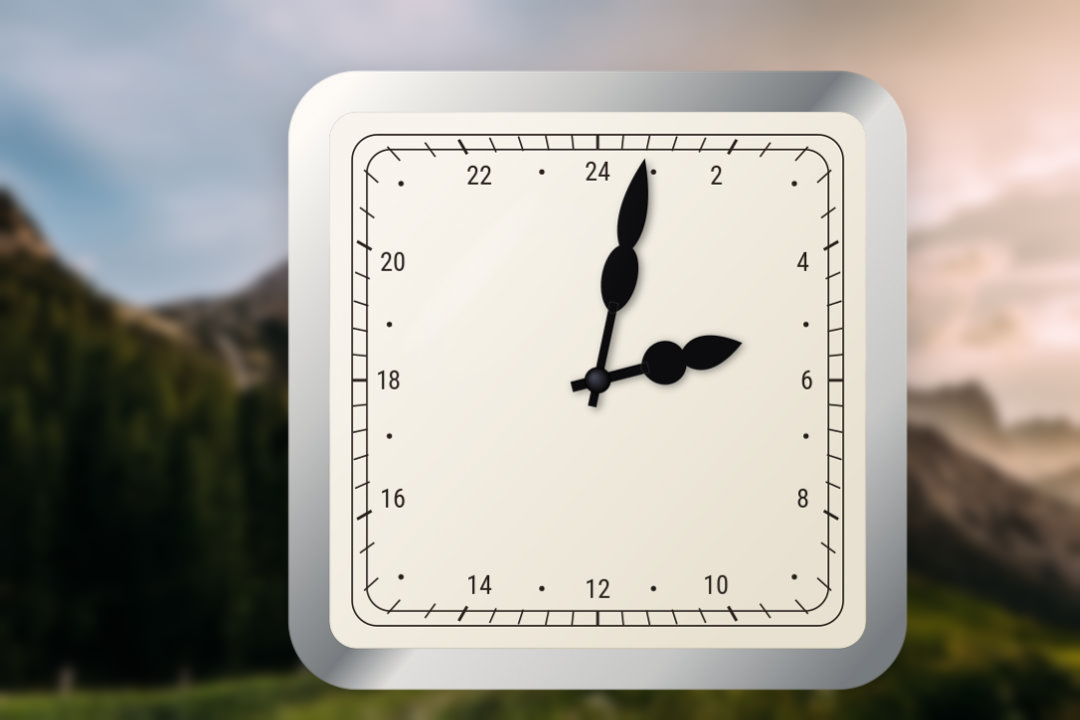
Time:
{"hour": 5, "minute": 2}
